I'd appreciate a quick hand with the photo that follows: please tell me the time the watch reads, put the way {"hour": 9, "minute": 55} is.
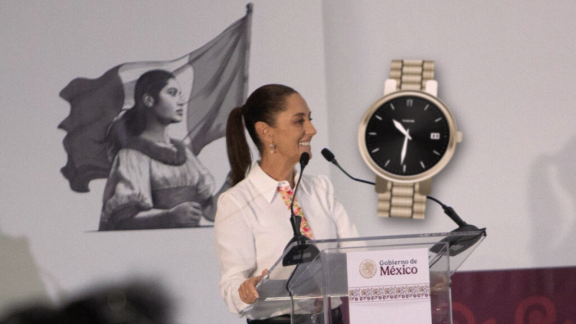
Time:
{"hour": 10, "minute": 31}
